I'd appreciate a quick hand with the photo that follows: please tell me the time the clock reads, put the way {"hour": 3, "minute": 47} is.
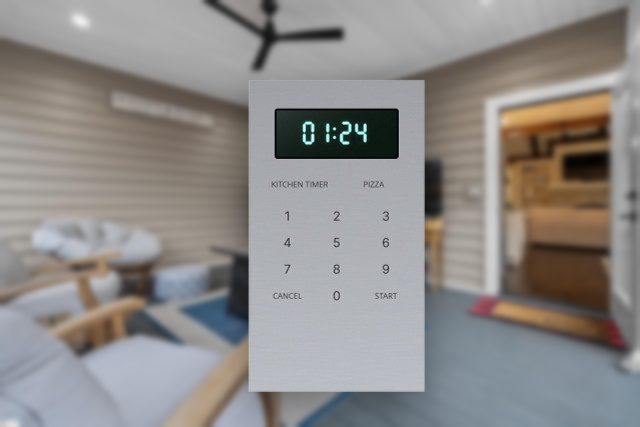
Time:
{"hour": 1, "minute": 24}
